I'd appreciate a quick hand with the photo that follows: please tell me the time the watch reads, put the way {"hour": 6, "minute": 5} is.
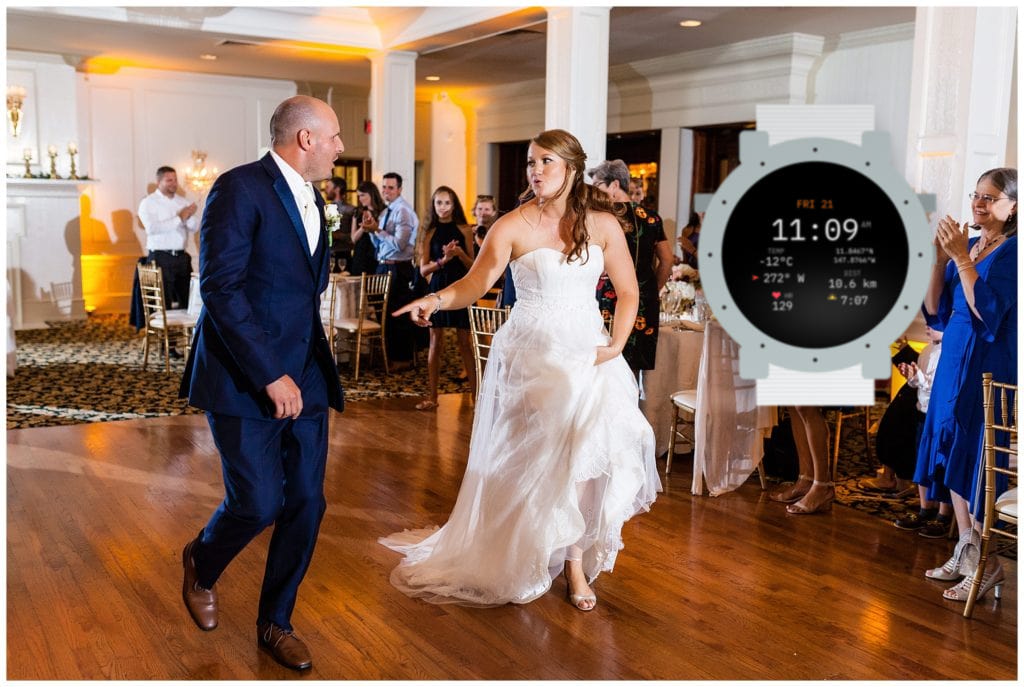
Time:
{"hour": 11, "minute": 9}
